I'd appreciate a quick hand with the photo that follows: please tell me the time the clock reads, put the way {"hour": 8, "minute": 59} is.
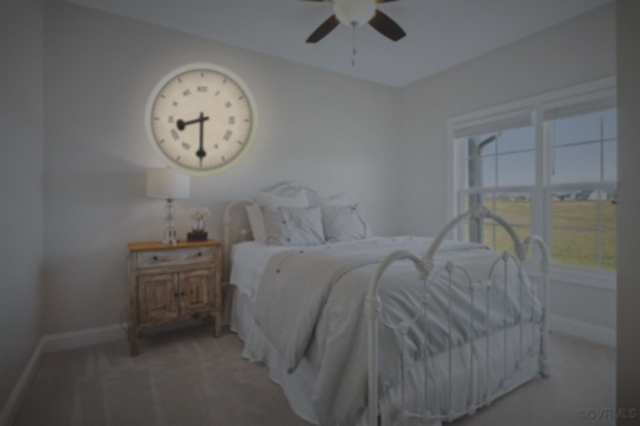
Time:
{"hour": 8, "minute": 30}
